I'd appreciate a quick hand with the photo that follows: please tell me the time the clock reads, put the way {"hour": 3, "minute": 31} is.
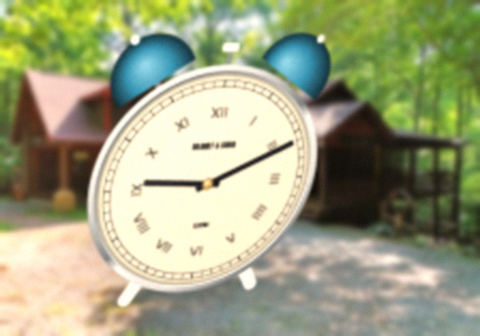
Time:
{"hour": 9, "minute": 11}
